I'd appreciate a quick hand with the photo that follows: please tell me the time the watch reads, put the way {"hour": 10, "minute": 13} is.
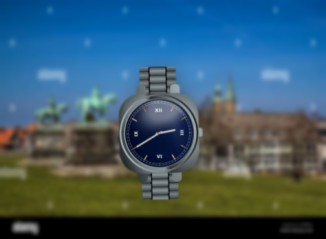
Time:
{"hour": 2, "minute": 40}
